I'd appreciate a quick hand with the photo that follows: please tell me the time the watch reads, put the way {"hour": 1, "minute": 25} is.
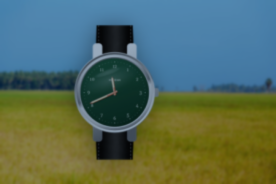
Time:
{"hour": 11, "minute": 41}
